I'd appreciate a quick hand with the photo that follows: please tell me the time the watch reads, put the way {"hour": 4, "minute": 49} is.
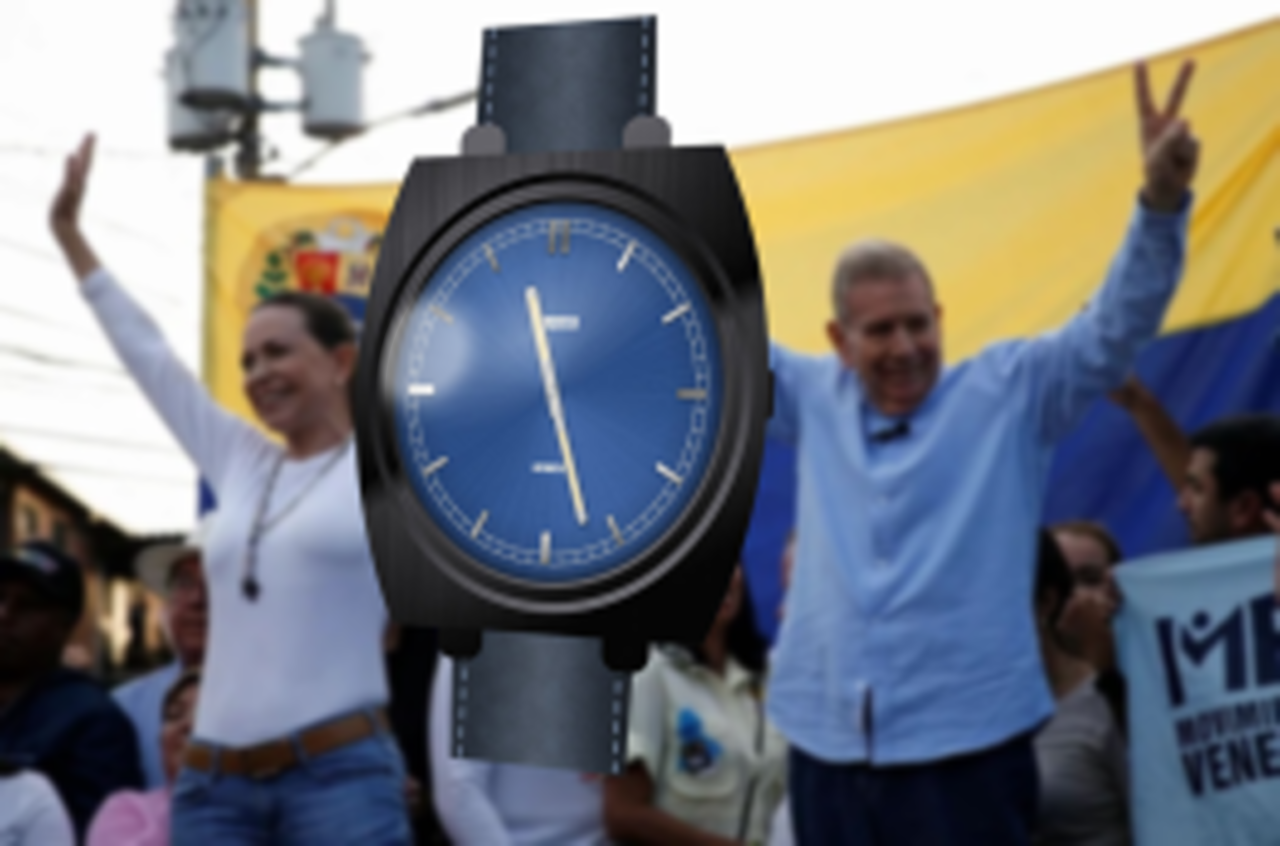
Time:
{"hour": 11, "minute": 27}
